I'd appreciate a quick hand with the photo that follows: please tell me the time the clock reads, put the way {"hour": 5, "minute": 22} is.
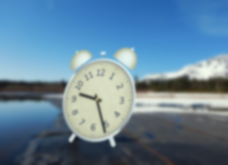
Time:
{"hour": 9, "minute": 26}
